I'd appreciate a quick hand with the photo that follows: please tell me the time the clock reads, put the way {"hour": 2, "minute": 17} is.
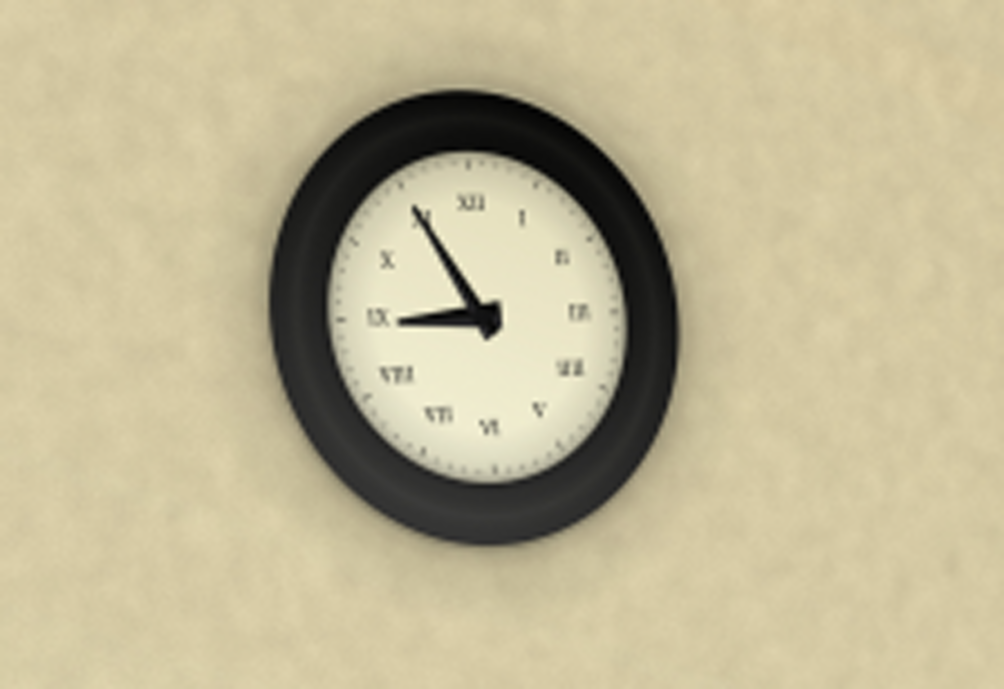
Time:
{"hour": 8, "minute": 55}
